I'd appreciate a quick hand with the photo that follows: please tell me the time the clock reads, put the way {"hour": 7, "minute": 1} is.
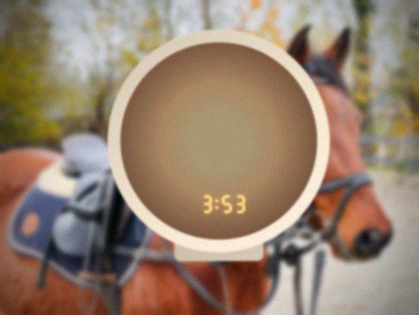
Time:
{"hour": 3, "minute": 53}
